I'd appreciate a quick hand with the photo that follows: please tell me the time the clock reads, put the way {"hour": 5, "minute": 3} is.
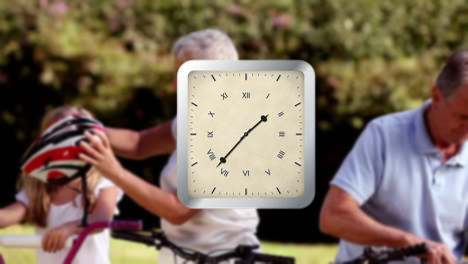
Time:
{"hour": 1, "minute": 37}
